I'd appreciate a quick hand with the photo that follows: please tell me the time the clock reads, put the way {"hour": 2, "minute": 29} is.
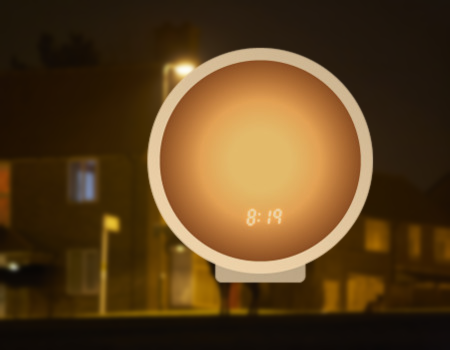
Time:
{"hour": 8, "minute": 19}
